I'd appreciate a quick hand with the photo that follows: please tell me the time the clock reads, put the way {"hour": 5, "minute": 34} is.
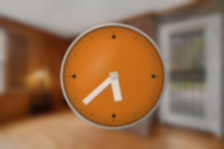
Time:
{"hour": 5, "minute": 38}
